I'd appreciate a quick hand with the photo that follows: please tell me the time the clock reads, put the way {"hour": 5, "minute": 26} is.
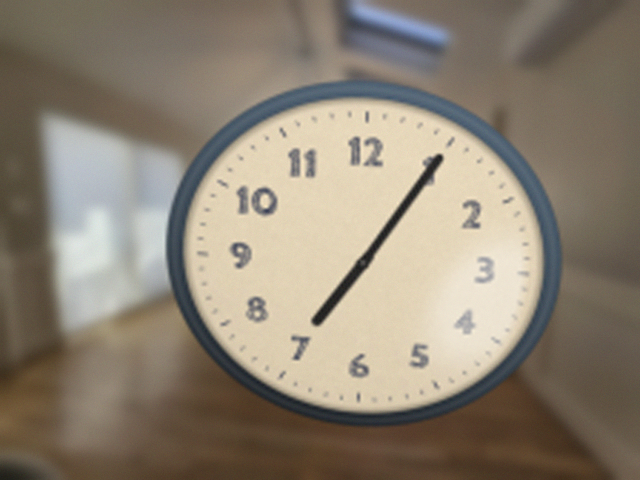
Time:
{"hour": 7, "minute": 5}
